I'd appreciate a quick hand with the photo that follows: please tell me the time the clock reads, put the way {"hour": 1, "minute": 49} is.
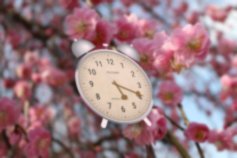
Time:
{"hour": 5, "minute": 19}
